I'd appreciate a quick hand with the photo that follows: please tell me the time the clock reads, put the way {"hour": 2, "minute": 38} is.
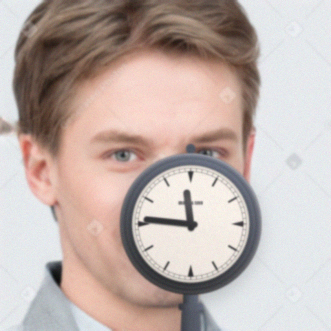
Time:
{"hour": 11, "minute": 46}
